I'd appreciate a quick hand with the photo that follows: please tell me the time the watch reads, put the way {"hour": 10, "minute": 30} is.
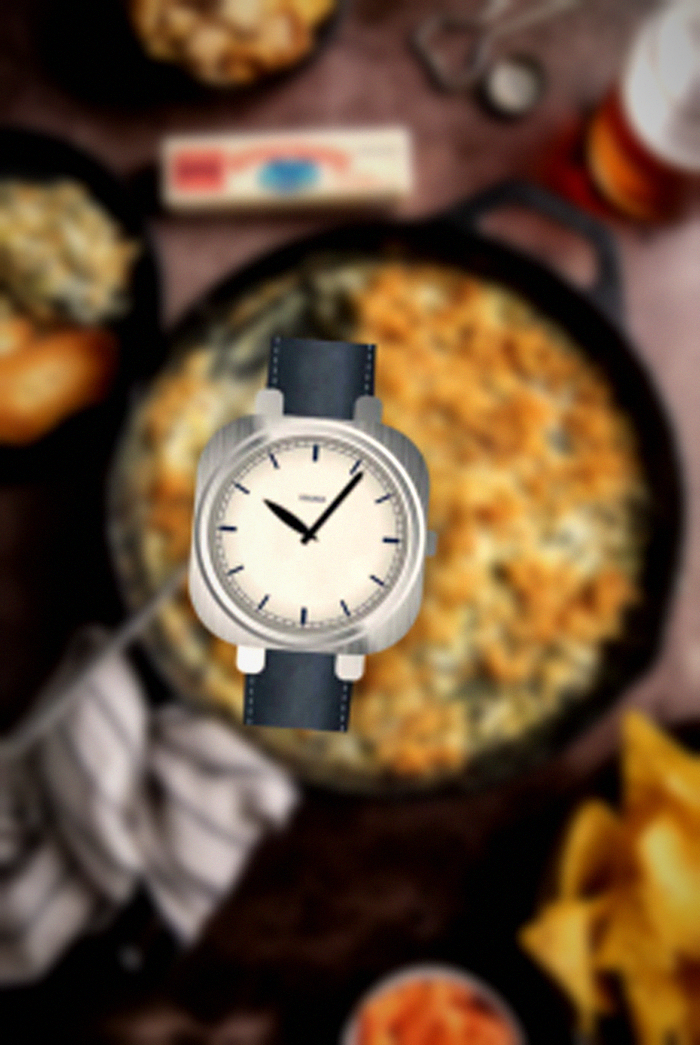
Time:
{"hour": 10, "minute": 6}
